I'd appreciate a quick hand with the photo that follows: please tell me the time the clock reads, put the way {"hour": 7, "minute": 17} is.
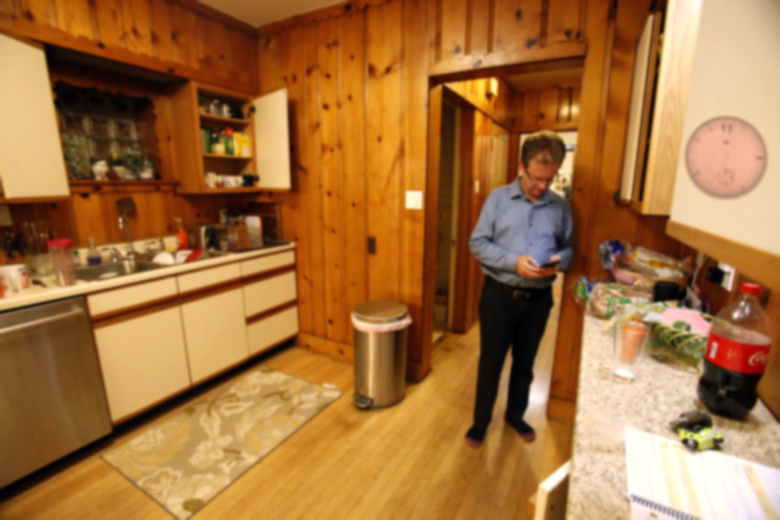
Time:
{"hour": 6, "minute": 33}
